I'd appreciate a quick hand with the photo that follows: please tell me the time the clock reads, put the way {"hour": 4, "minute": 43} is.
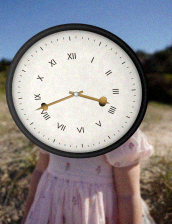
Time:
{"hour": 3, "minute": 42}
